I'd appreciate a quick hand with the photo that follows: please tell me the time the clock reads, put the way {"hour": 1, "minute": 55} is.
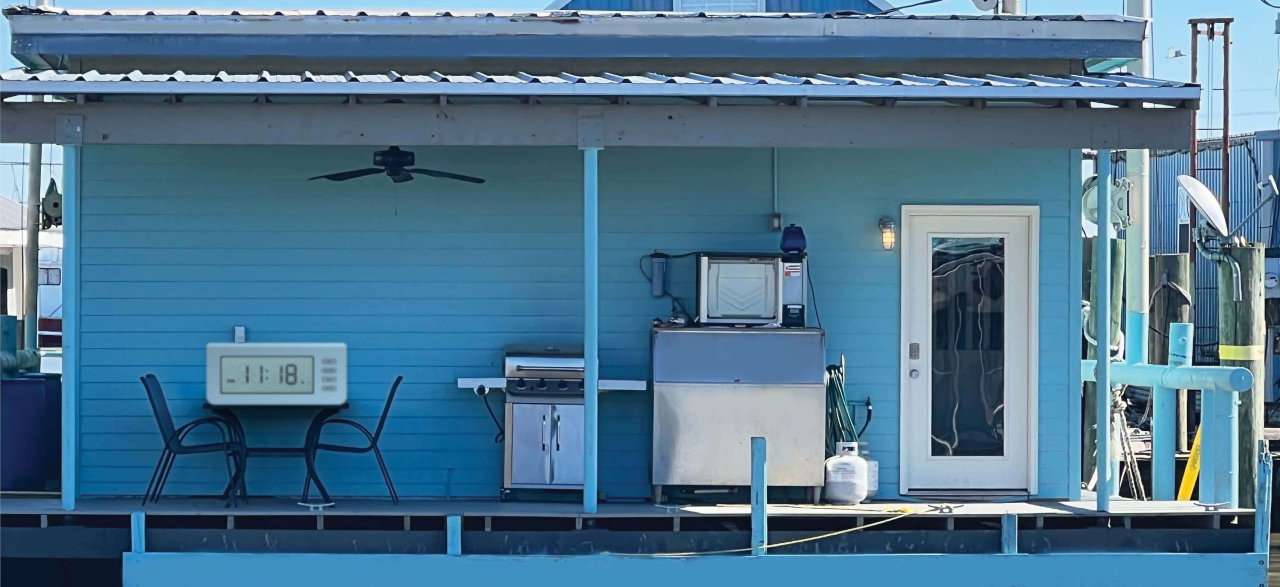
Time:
{"hour": 11, "minute": 18}
